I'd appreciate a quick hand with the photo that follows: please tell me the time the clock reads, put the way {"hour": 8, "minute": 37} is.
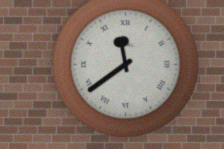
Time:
{"hour": 11, "minute": 39}
